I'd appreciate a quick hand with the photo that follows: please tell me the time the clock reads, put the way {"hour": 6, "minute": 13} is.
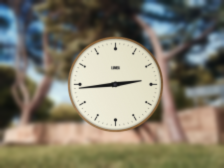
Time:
{"hour": 2, "minute": 44}
